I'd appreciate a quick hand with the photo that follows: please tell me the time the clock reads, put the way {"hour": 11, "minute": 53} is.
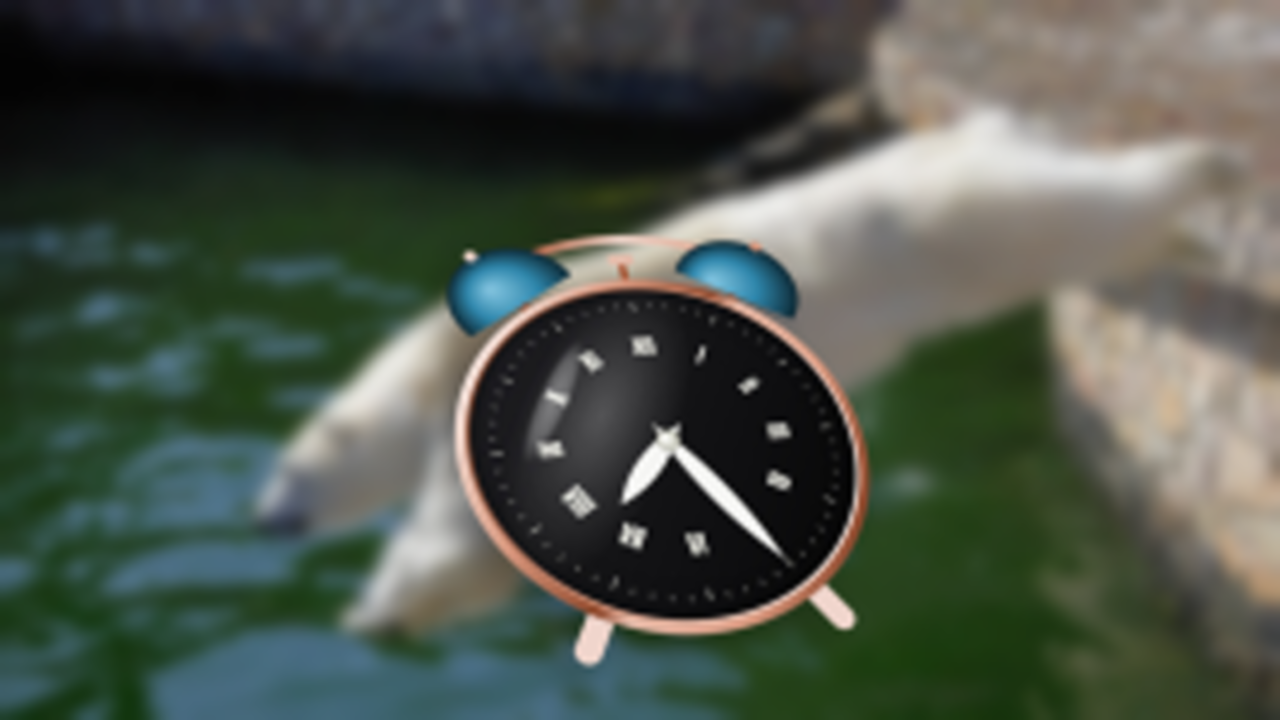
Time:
{"hour": 7, "minute": 25}
